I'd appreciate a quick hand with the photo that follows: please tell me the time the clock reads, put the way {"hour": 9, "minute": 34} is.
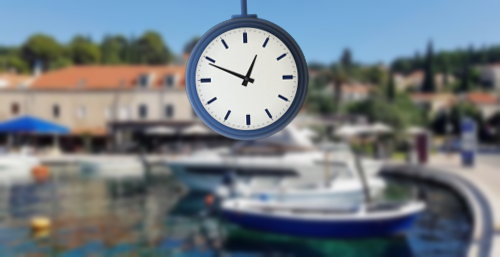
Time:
{"hour": 12, "minute": 49}
